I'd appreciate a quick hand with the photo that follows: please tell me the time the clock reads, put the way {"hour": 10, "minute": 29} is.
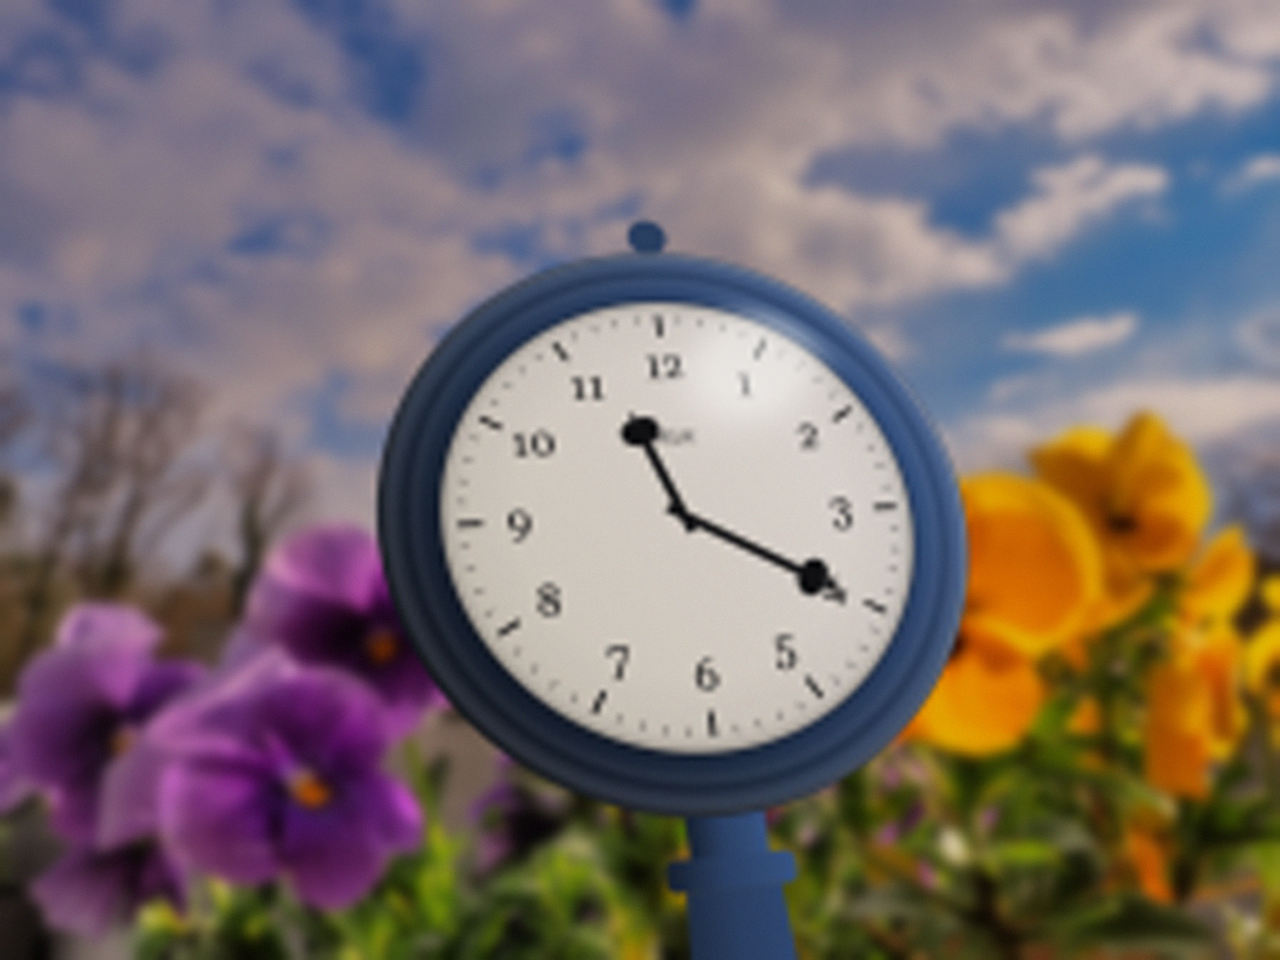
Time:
{"hour": 11, "minute": 20}
